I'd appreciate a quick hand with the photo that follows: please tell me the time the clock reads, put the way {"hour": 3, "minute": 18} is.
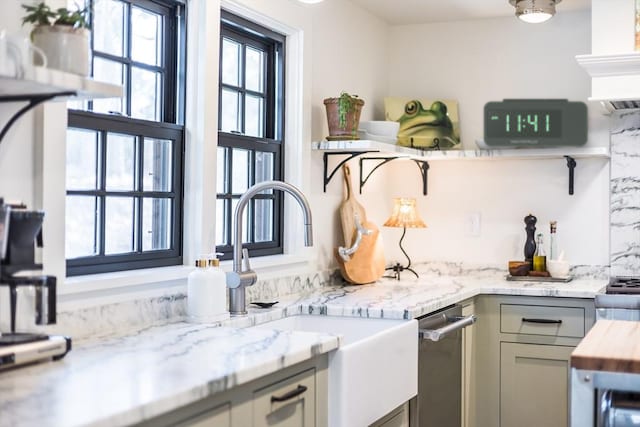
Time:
{"hour": 11, "minute": 41}
